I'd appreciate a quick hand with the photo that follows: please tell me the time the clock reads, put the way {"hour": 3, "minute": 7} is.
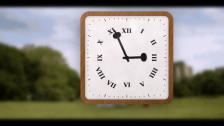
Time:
{"hour": 2, "minute": 56}
